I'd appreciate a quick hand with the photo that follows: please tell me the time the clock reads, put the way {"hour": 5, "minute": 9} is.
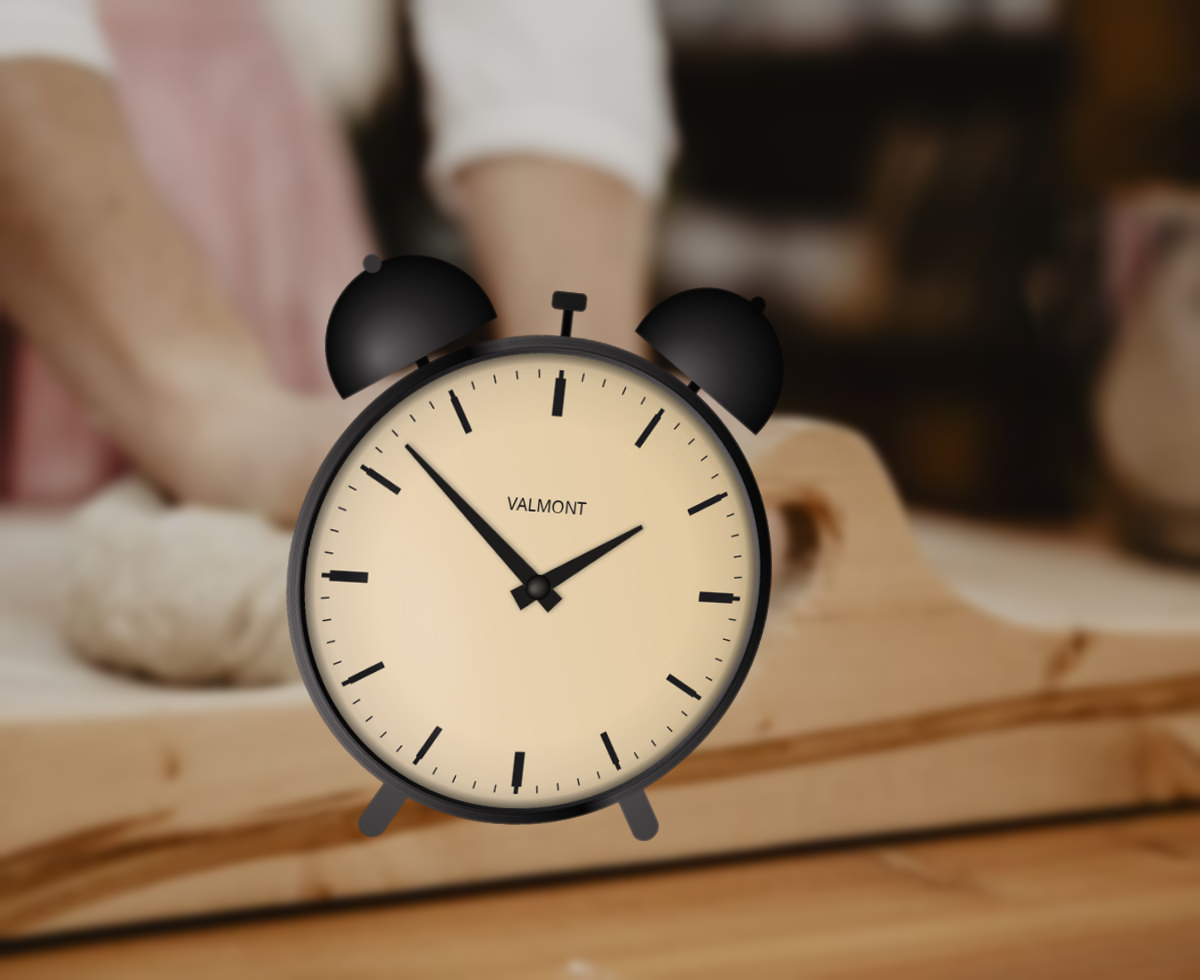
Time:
{"hour": 1, "minute": 52}
